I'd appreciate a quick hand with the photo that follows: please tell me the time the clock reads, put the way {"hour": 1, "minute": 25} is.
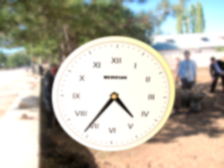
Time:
{"hour": 4, "minute": 36}
